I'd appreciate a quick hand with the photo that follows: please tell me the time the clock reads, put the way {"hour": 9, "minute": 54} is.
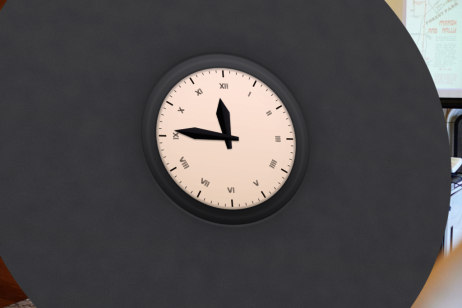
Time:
{"hour": 11, "minute": 46}
